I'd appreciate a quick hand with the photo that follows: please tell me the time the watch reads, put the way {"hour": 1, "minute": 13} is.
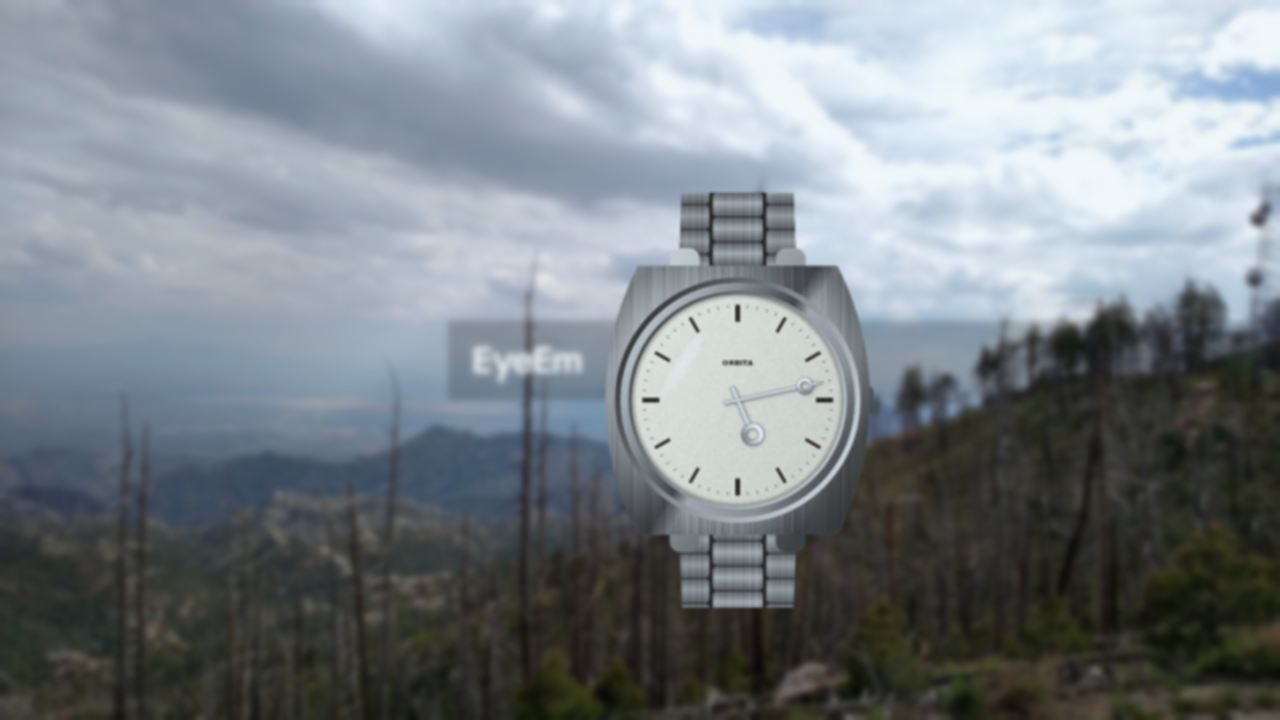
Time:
{"hour": 5, "minute": 13}
